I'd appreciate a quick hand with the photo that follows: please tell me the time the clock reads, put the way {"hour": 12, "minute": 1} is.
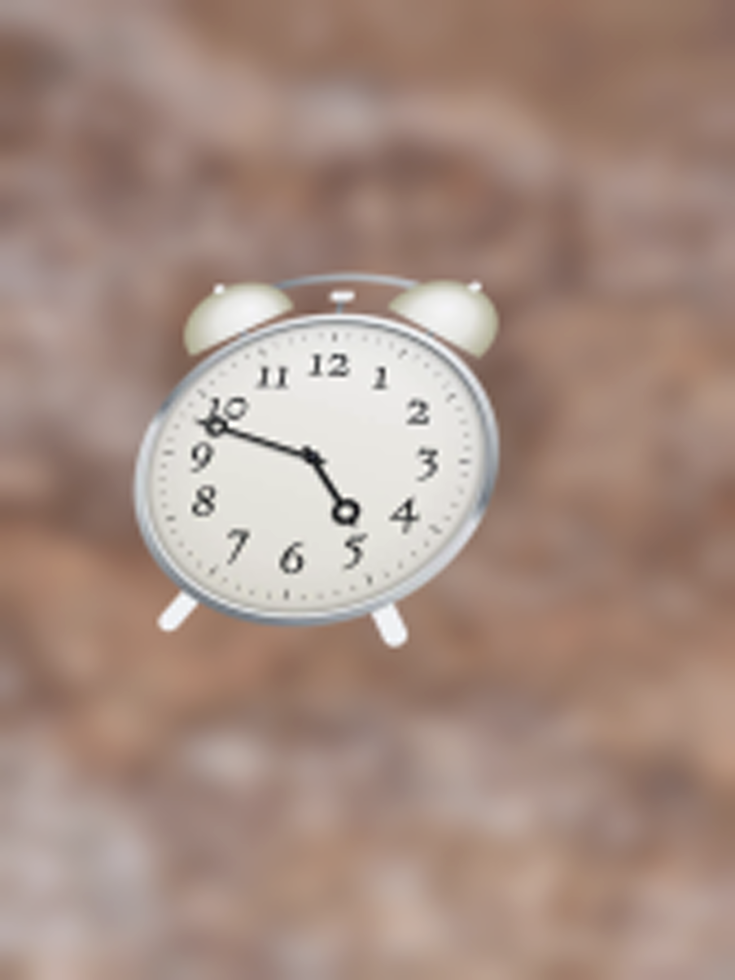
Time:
{"hour": 4, "minute": 48}
